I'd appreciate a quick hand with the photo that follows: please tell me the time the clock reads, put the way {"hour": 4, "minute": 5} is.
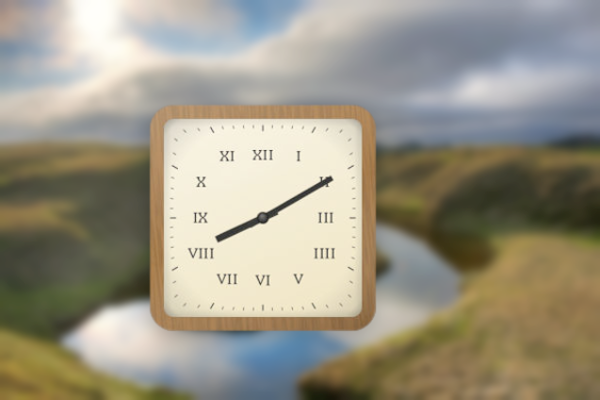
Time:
{"hour": 8, "minute": 10}
